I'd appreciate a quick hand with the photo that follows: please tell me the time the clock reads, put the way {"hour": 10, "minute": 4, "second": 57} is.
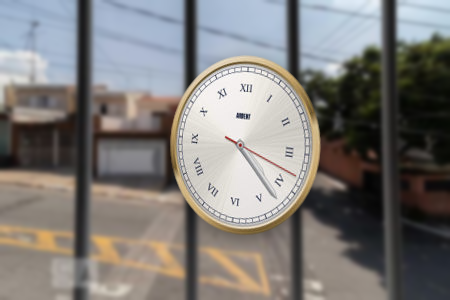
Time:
{"hour": 4, "minute": 22, "second": 18}
